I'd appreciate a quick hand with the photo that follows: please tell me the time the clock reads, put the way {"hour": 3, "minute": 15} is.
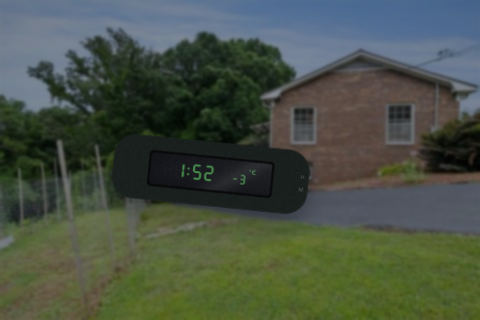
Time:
{"hour": 1, "minute": 52}
